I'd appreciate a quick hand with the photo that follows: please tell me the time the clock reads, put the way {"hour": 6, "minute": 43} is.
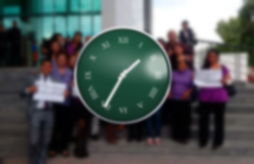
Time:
{"hour": 1, "minute": 35}
